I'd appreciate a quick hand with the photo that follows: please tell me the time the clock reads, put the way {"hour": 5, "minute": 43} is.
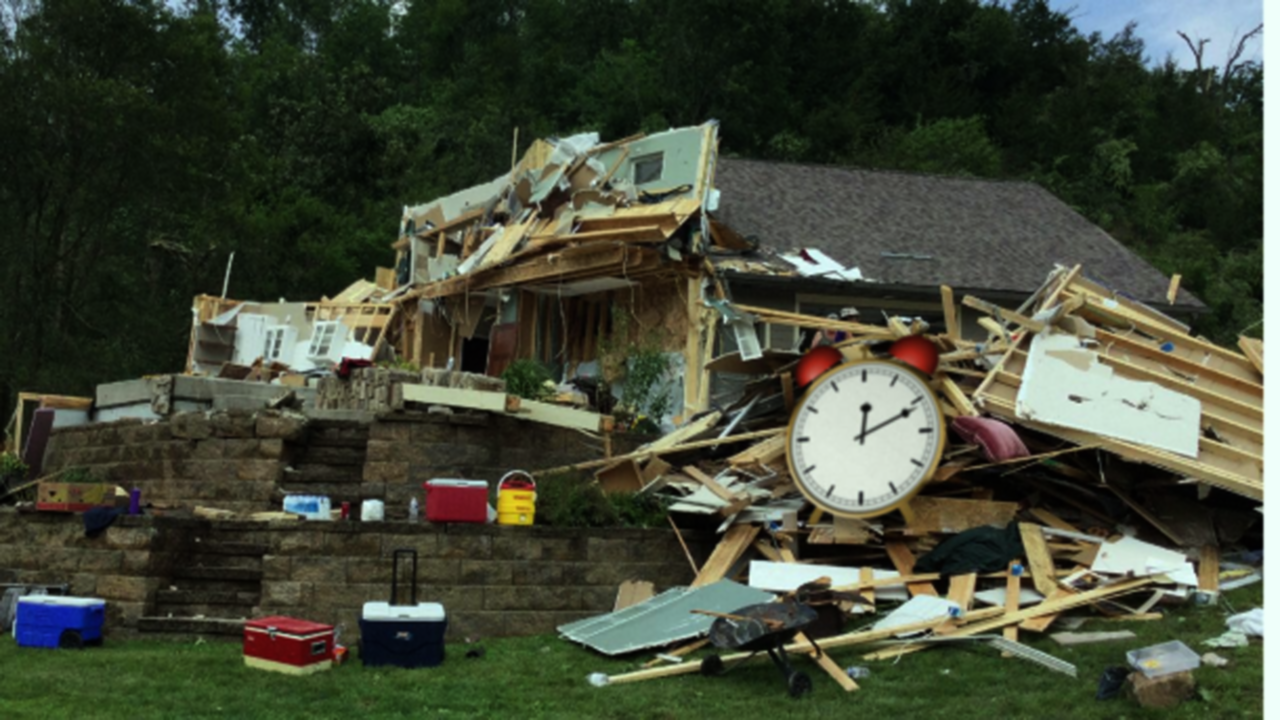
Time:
{"hour": 12, "minute": 11}
